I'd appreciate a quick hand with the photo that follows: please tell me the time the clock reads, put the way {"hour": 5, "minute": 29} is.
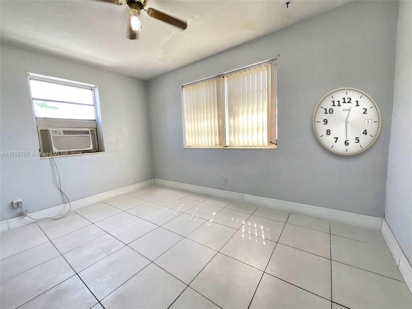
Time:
{"hour": 12, "minute": 30}
